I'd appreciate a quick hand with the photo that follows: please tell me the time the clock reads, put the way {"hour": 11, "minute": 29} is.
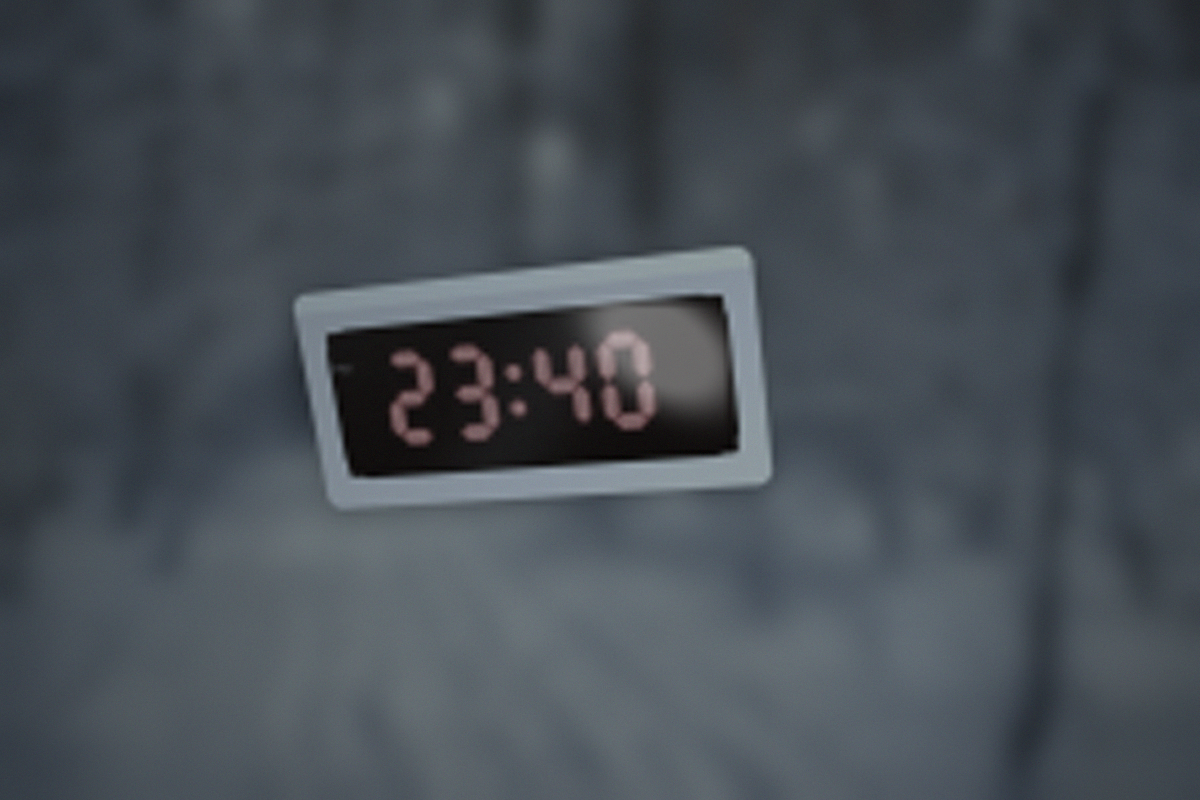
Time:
{"hour": 23, "minute": 40}
